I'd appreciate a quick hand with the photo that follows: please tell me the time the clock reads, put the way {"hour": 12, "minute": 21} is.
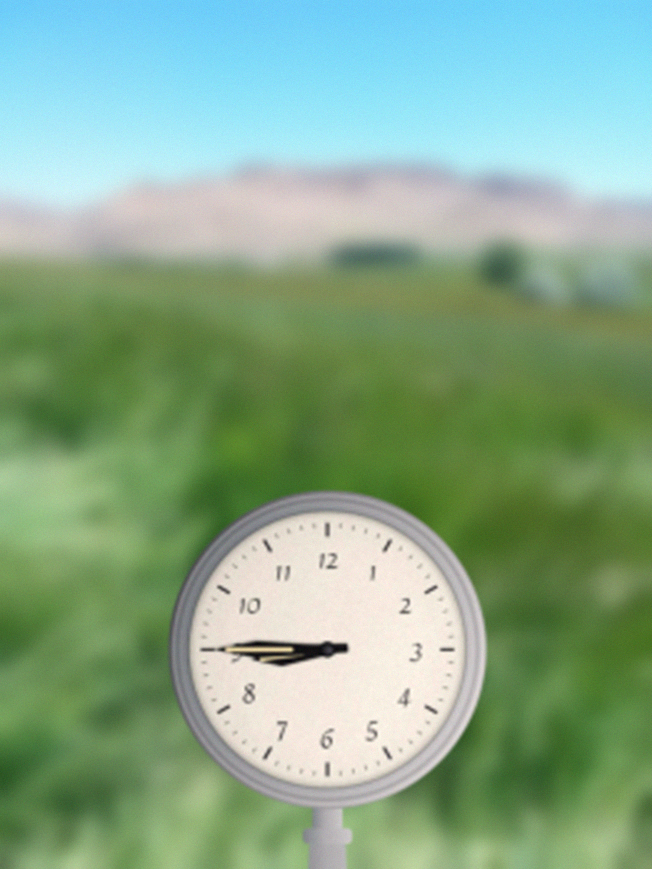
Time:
{"hour": 8, "minute": 45}
